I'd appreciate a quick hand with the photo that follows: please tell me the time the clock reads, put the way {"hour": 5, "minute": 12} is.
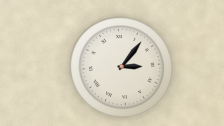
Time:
{"hour": 3, "minute": 7}
